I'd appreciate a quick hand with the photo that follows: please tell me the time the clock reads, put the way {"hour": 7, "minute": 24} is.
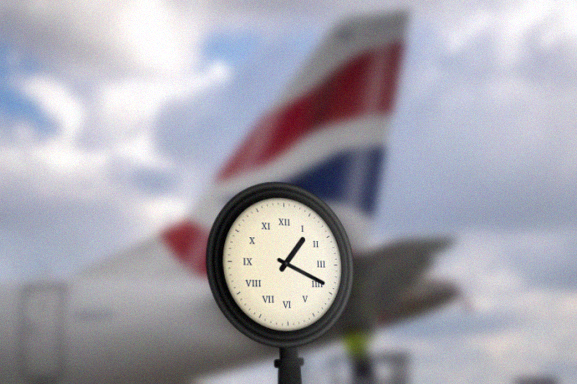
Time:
{"hour": 1, "minute": 19}
